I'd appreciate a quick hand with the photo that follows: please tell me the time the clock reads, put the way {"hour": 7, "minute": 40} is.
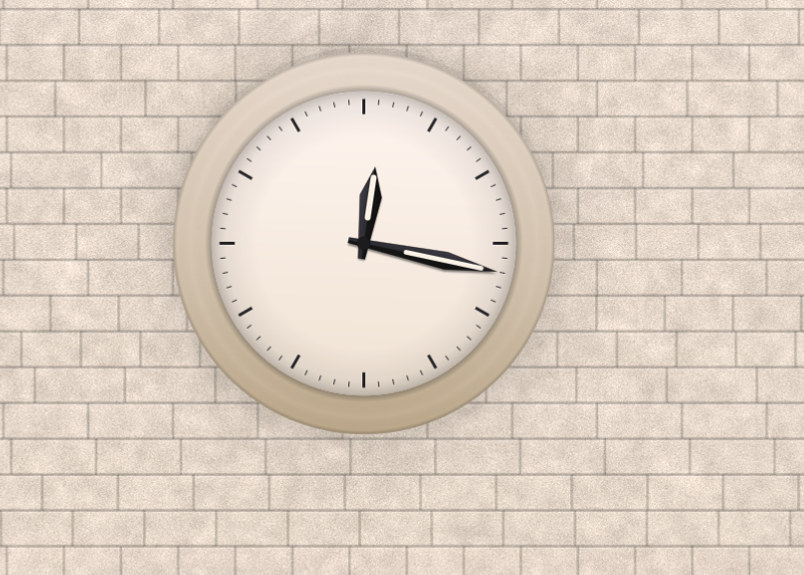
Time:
{"hour": 12, "minute": 17}
